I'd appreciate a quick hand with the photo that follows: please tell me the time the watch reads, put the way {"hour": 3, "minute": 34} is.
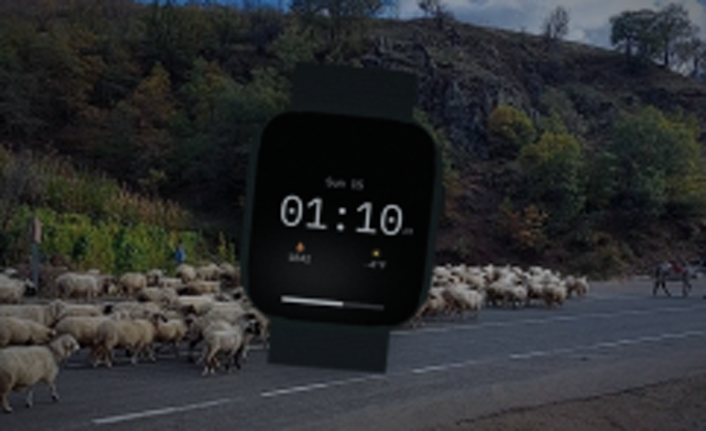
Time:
{"hour": 1, "minute": 10}
